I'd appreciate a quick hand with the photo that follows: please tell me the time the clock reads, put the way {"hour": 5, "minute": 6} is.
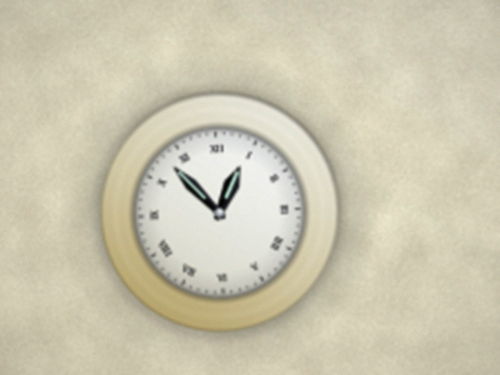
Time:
{"hour": 12, "minute": 53}
